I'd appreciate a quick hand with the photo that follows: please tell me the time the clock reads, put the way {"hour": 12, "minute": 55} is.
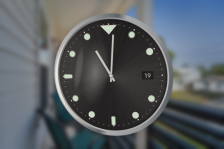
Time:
{"hour": 11, "minute": 1}
